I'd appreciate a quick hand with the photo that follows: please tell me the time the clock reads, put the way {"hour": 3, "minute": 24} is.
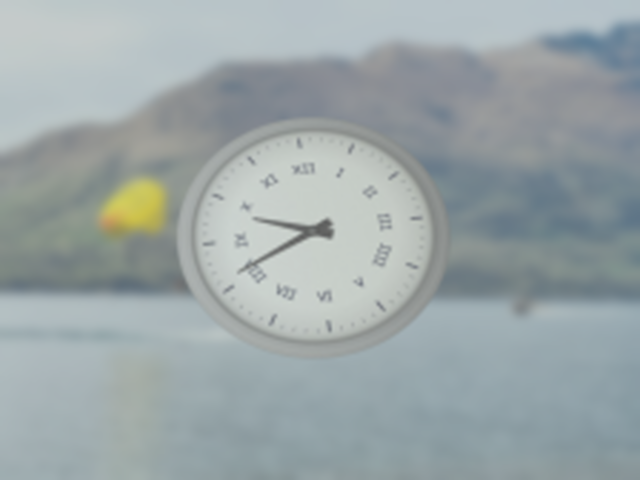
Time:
{"hour": 9, "minute": 41}
